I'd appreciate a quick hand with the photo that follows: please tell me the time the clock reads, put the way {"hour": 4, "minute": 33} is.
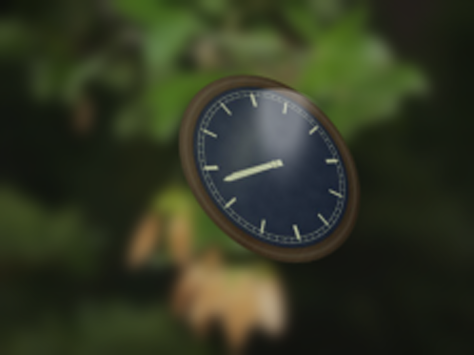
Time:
{"hour": 8, "minute": 43}
